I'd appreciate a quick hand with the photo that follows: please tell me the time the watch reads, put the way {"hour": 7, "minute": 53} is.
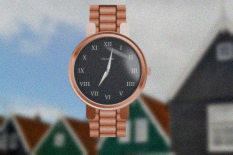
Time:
{"hour": 7, "minute": 2}
